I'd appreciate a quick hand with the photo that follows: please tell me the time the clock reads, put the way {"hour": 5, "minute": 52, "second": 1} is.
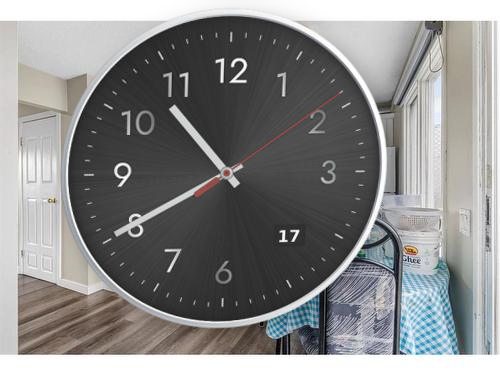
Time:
{"hour": 10, "minute": 40, "second": 9}
